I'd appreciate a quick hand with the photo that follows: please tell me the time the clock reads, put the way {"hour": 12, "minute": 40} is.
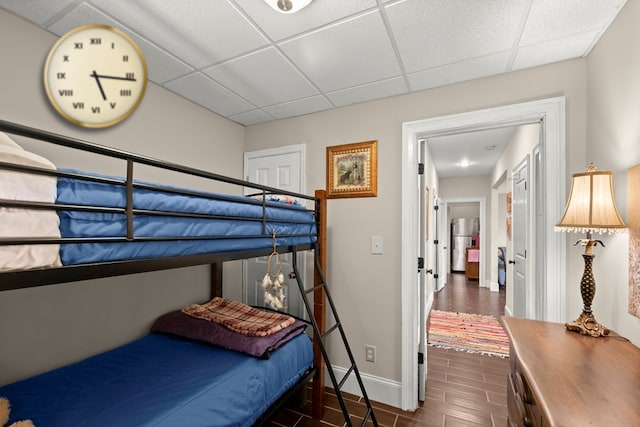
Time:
{"hour": 5, "minute": 16}
